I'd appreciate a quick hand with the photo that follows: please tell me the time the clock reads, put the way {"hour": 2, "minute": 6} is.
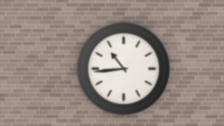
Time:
{"hour": 10, "minute": 44}
